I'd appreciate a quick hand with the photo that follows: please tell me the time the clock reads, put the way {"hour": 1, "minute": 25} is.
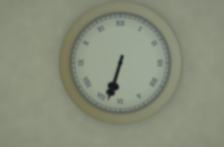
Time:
{"hour": 6, "minute": 33}
